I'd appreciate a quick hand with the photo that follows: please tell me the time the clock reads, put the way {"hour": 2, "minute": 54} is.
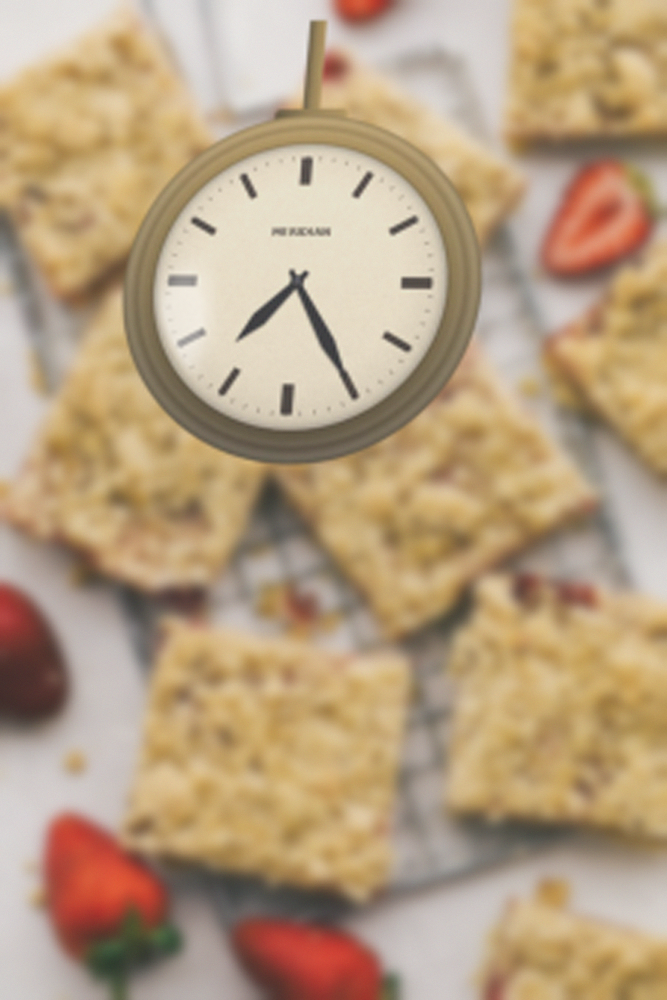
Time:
{"hour": 7, "minute": 25}
